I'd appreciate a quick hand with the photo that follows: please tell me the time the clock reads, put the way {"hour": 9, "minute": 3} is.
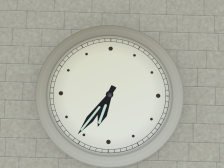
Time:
{"hour": 6, "minute": 36}
